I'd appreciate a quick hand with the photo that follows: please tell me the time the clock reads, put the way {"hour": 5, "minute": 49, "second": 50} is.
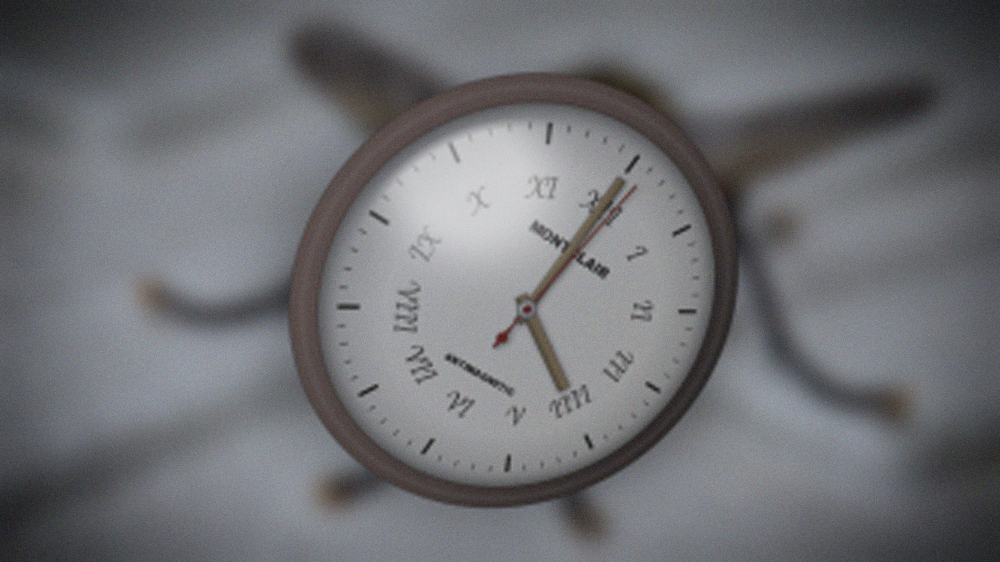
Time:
{"hour": 4, "minute": 0, "second": 1}
